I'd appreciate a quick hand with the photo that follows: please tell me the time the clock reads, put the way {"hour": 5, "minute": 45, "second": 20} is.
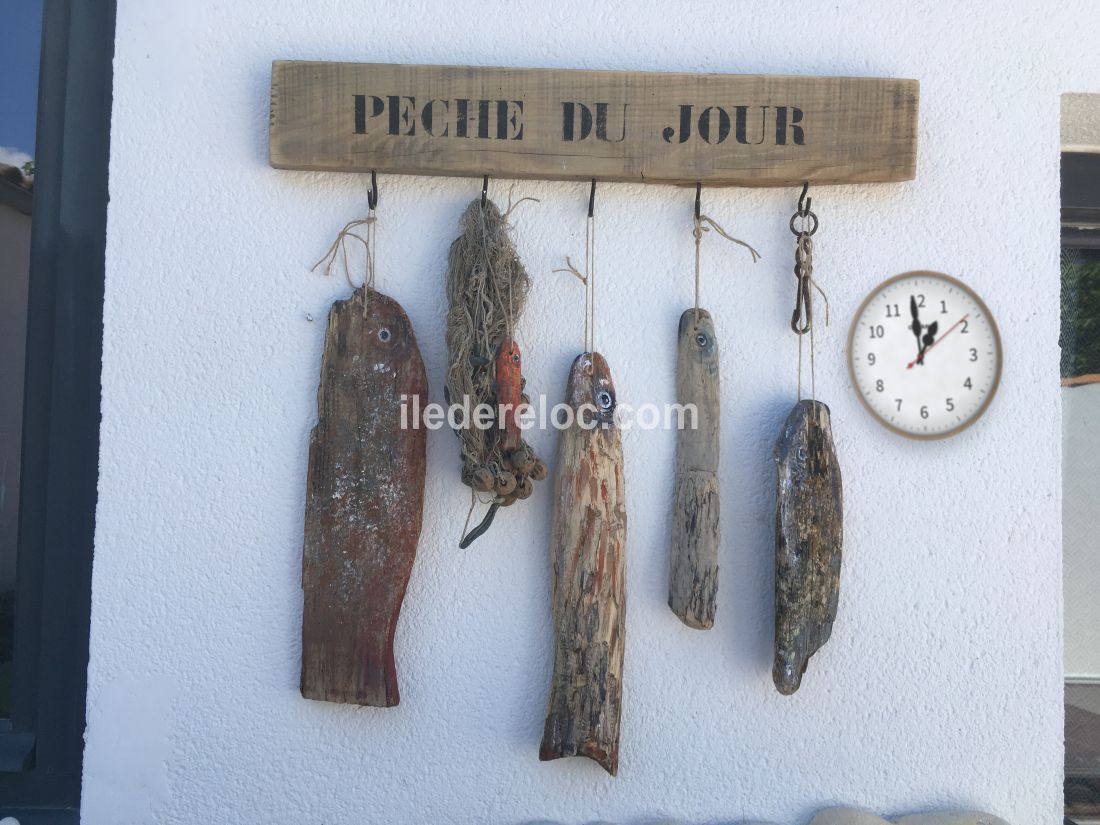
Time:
{"hour": 12, "minute": 59, "second": 9}
